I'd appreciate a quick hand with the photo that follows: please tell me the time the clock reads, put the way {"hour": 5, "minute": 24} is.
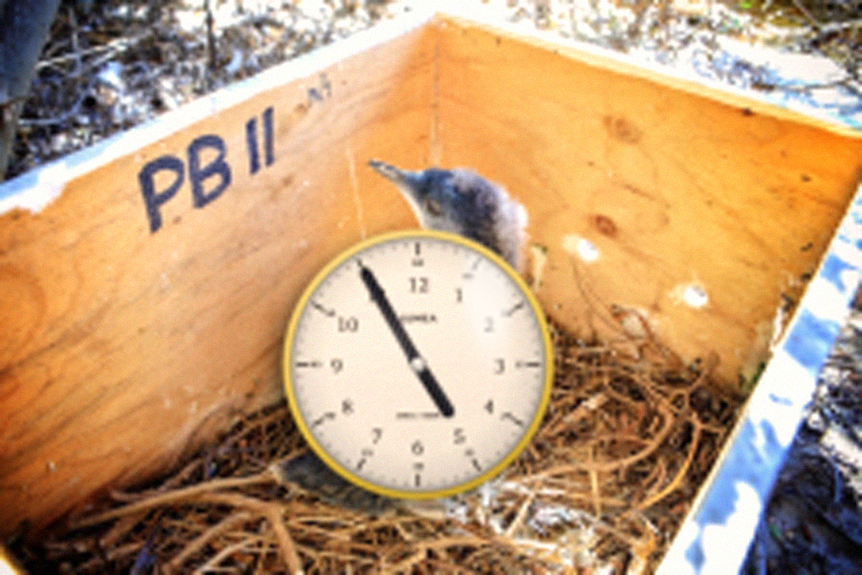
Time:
{"hour": 4, "minute": 55}
